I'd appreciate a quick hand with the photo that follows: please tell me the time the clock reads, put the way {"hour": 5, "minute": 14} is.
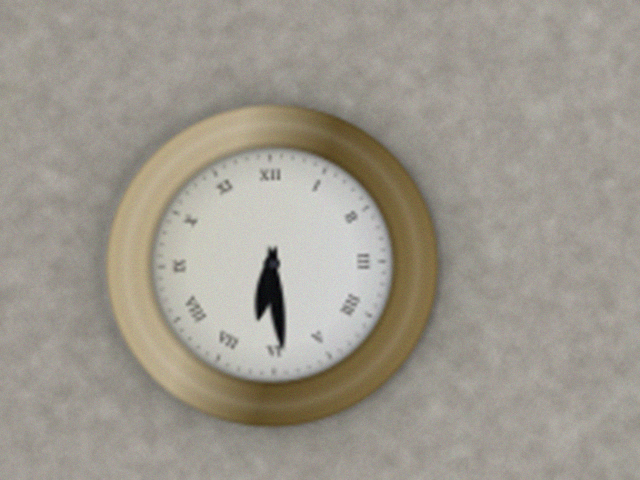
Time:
{"hour": 6, "minute": 29}
